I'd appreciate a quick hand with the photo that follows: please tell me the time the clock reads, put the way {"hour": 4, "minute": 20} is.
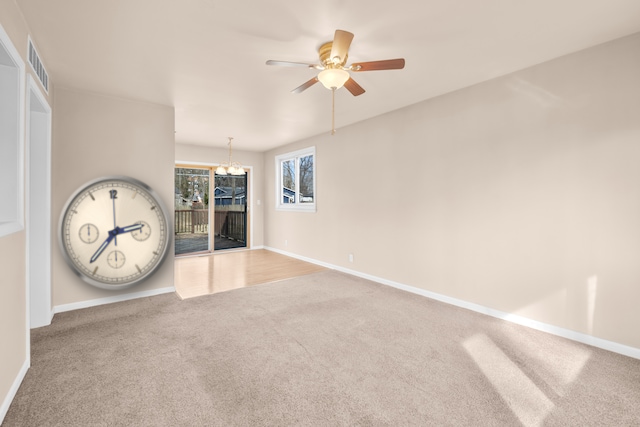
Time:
{"hour": 2, "minute": 37}
